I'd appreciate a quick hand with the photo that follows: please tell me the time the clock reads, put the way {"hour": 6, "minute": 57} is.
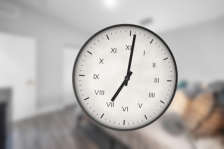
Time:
{"hour": 7, "minute": 1}
